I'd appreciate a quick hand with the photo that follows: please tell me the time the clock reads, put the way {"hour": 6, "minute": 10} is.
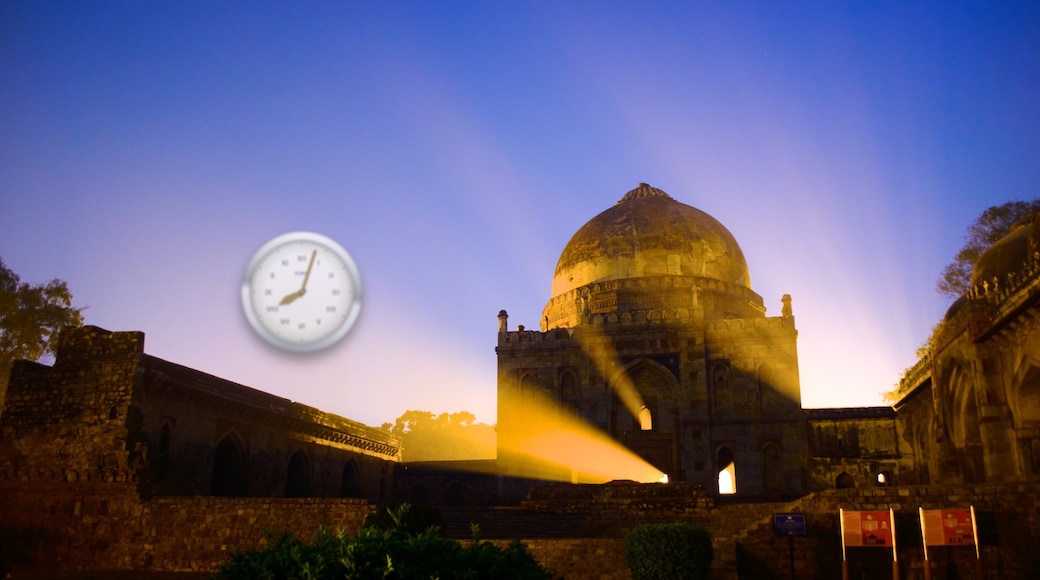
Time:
{"hour": 8, "minute": 3}
